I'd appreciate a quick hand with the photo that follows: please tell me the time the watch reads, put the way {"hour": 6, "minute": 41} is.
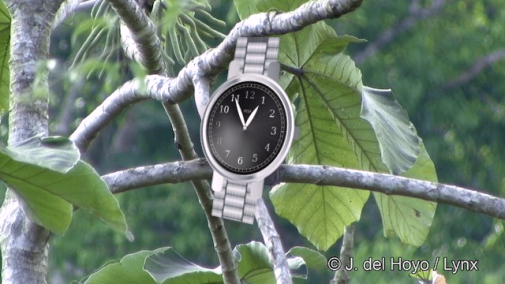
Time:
{"hour": 12, "minute": 55}
